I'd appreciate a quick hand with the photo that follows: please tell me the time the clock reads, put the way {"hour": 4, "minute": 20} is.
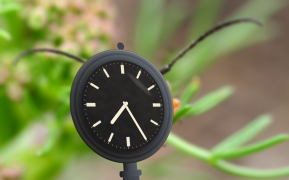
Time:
{"hour": 7, "minute": 25}
